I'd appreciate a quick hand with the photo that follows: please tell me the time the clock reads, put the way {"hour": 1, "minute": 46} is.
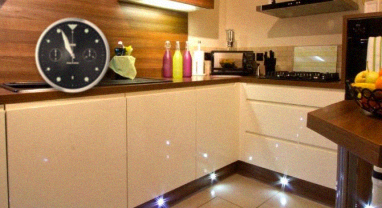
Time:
{"hour": 10, "minute": 56}
